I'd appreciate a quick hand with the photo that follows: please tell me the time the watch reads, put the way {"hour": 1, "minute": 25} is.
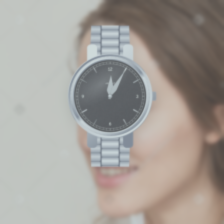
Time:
{"hour": 12, "minute": 5}
